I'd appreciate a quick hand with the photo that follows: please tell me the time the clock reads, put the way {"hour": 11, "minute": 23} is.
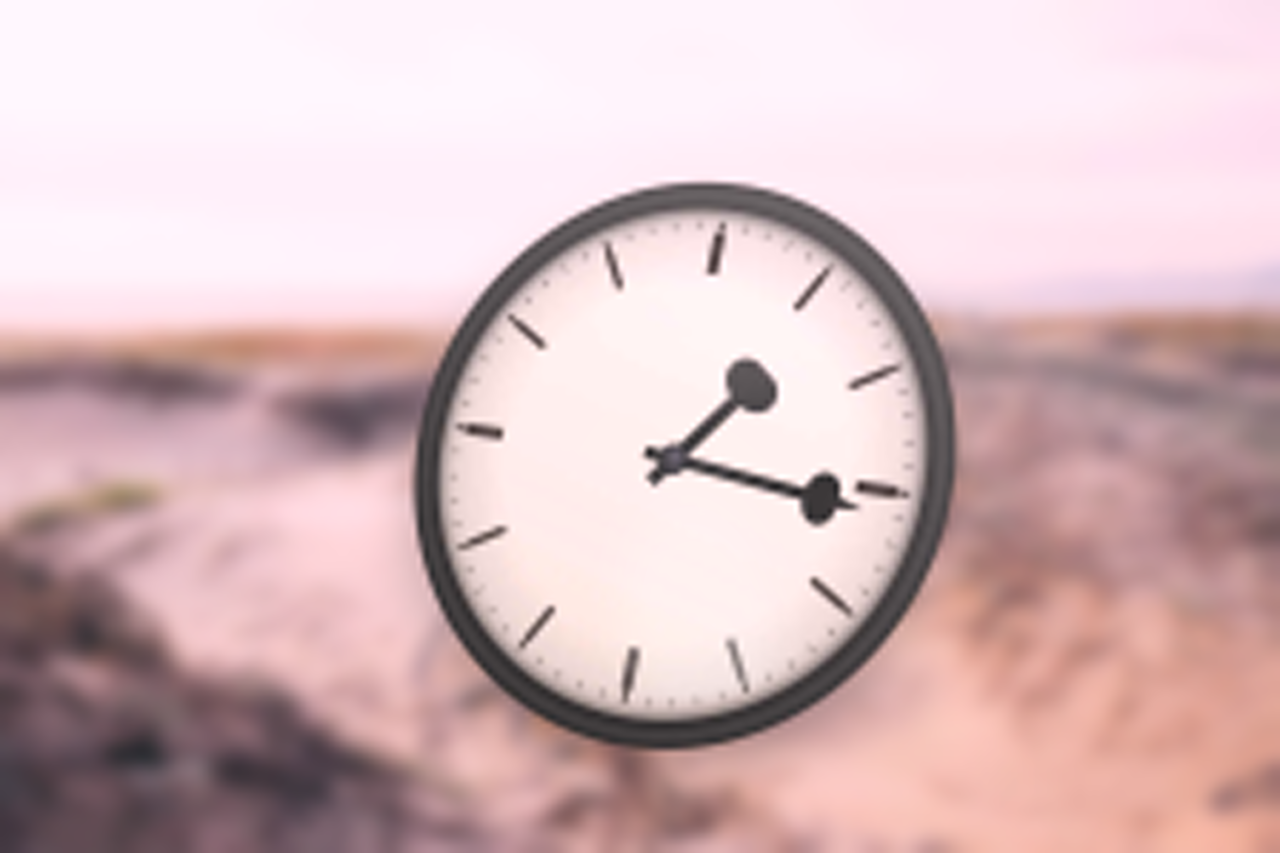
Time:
{"hour": 1, "minute": 16}
